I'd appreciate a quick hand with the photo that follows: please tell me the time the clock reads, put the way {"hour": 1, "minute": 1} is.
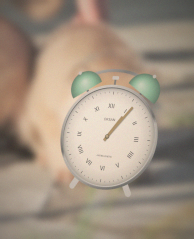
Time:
{"hour": 1, "minute": 6}
